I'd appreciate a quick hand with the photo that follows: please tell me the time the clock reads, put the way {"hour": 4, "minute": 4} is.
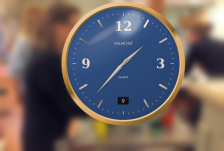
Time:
{"hour": 1, "minute": 37}
